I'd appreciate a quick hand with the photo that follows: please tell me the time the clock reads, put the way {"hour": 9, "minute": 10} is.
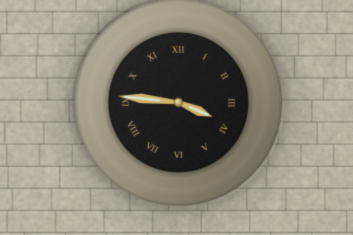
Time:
{"hour": 3, "minute": 46}
